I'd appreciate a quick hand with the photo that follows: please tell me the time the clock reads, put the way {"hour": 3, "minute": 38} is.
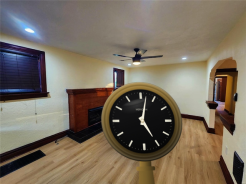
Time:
{"hour": 5, "minute": 2}
